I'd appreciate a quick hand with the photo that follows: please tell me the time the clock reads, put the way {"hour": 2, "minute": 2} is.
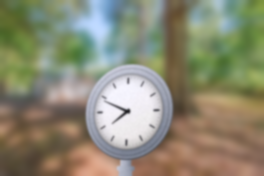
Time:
{"hour": 7, "minute": 49}
